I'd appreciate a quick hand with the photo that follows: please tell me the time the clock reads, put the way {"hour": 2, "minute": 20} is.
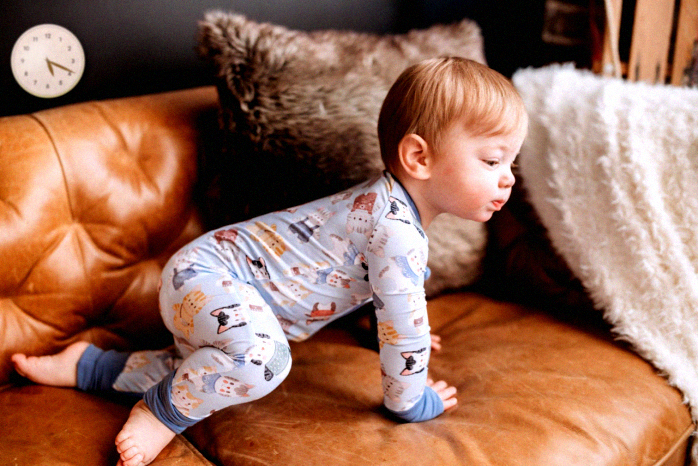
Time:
{"hour": 5, "minute": 19}
